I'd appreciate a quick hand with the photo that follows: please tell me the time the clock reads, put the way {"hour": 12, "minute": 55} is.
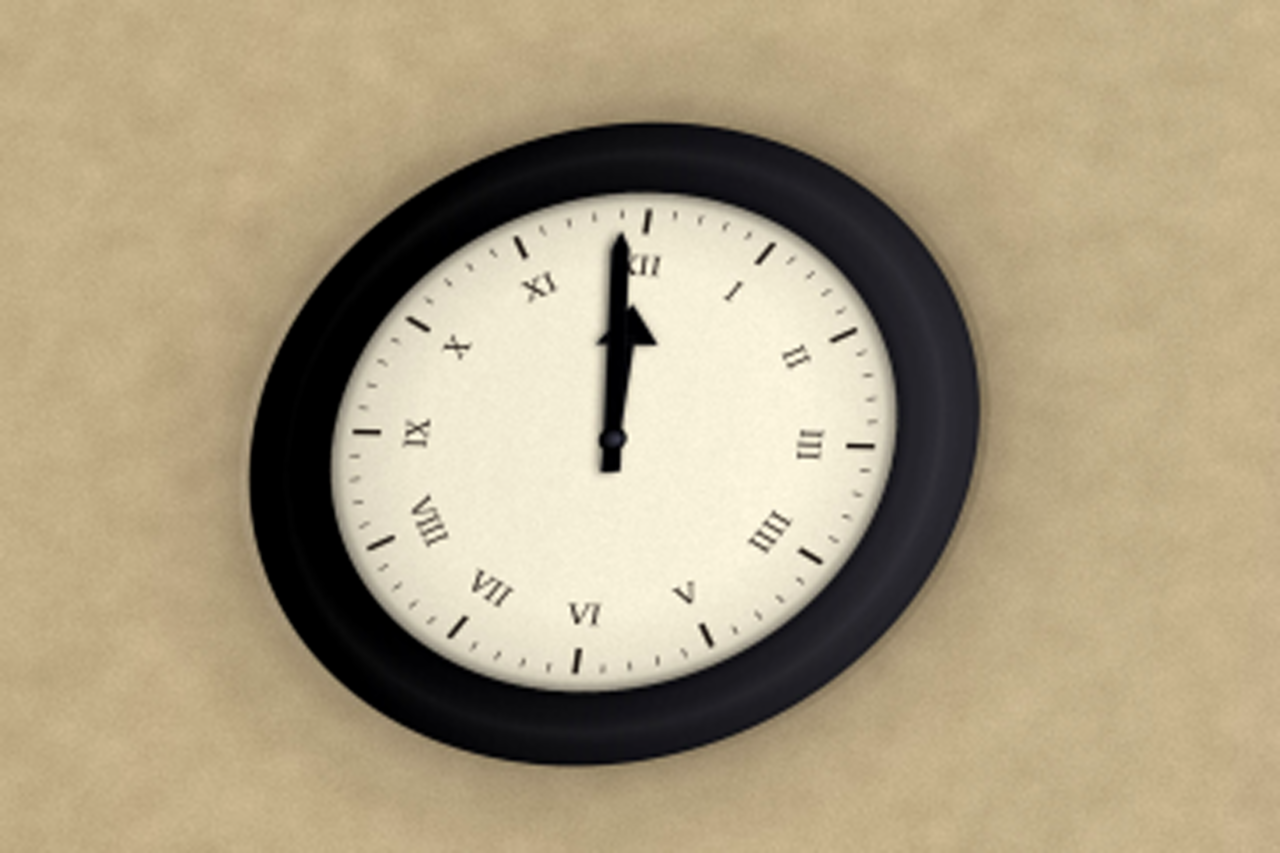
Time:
{"hour": 11, "minute": 59}
